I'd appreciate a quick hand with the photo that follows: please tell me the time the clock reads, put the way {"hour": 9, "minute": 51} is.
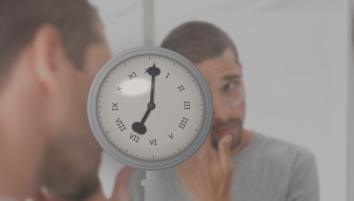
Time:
{"hour": 7, "minute": 1}
